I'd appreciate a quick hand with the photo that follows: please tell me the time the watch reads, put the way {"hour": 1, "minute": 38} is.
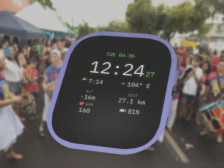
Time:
{"hour": 12, "minute": 24}
